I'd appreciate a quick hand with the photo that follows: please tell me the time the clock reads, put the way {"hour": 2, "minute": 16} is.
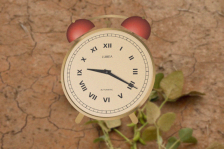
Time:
{"hour": 9, "minute": 20}
